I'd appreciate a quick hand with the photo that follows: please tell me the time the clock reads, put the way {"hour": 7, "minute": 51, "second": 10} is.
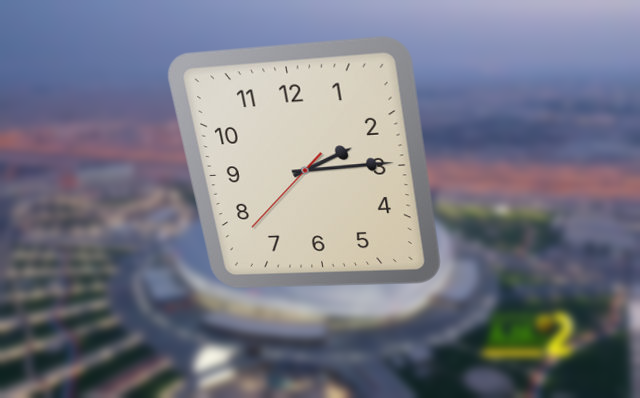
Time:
{"hour": 2, "minute": 14, "second": 38}
